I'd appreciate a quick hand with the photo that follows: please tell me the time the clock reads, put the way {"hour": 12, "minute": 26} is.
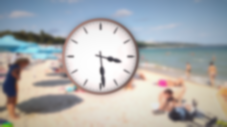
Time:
{"hour": 3, "minute": 29}
